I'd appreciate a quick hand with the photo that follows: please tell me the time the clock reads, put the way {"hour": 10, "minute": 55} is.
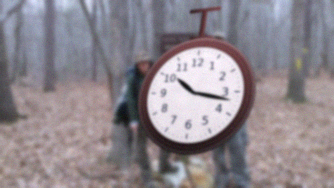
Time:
{"hour": 10, "minute": 17}
